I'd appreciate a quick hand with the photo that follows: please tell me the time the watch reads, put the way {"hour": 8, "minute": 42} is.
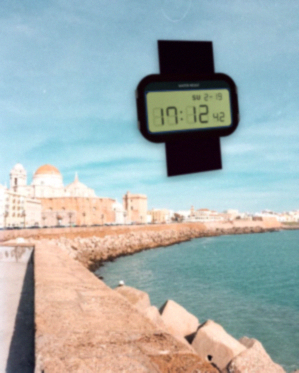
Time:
{"hour": 17, "minute": 12}
